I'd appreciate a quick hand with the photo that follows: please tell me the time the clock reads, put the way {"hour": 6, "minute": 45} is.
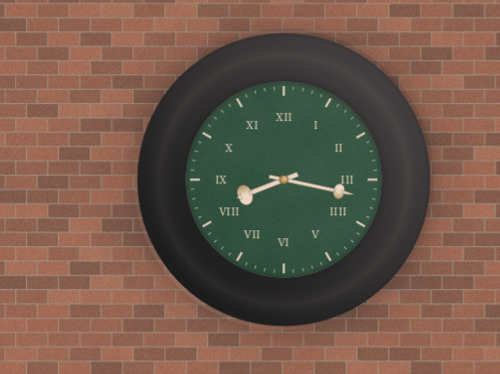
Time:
{"hour": 8, "minute": 17}
